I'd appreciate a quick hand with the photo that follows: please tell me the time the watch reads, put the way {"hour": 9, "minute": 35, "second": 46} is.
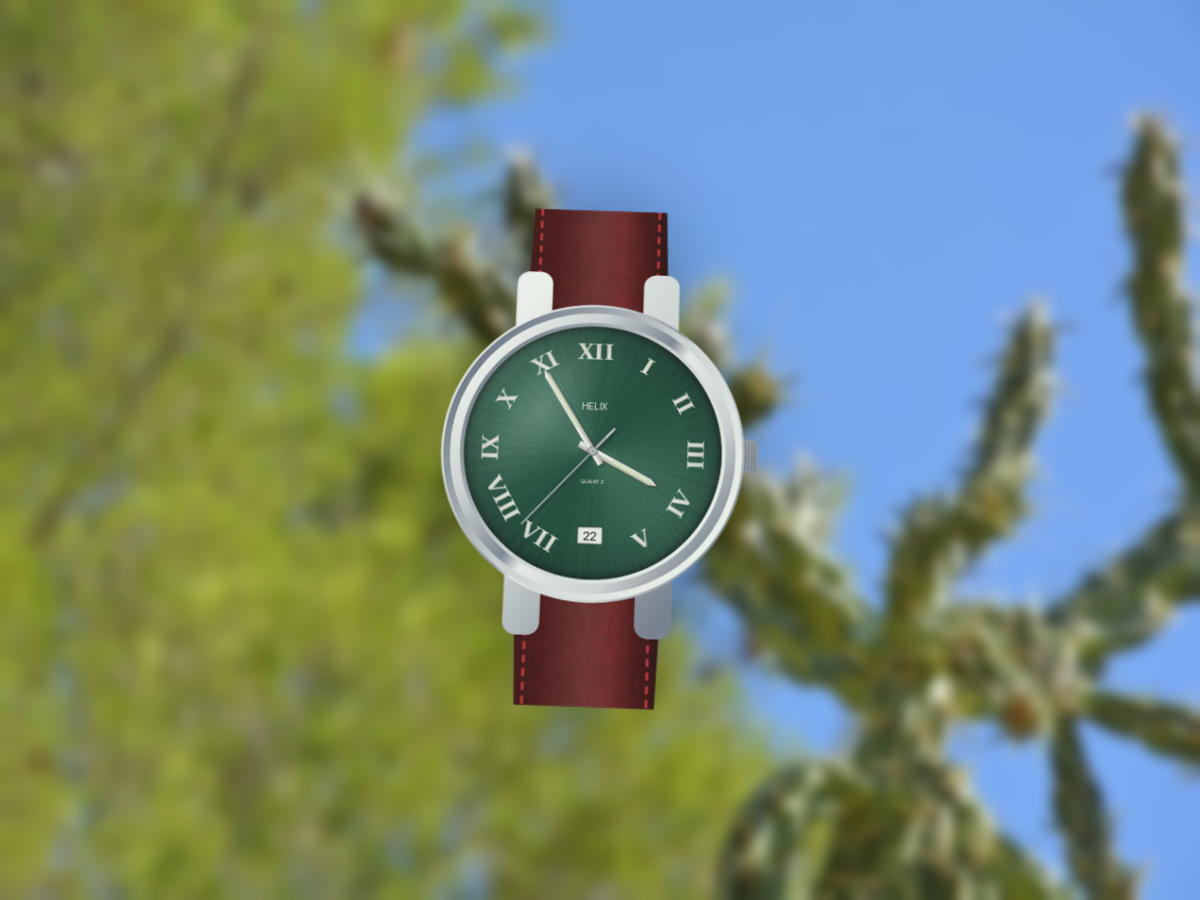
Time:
{"hour": 3, "minute": 54, "second": 37}
